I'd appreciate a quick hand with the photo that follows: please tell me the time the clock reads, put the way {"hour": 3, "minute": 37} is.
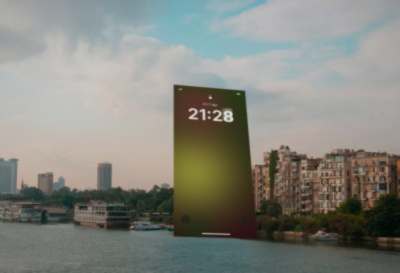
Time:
{"hour": 21, "minute": 28}
